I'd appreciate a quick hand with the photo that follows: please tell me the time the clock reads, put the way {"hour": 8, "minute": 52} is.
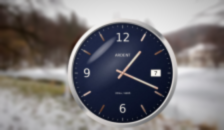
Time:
{"hour": 1, "minute": 19}
